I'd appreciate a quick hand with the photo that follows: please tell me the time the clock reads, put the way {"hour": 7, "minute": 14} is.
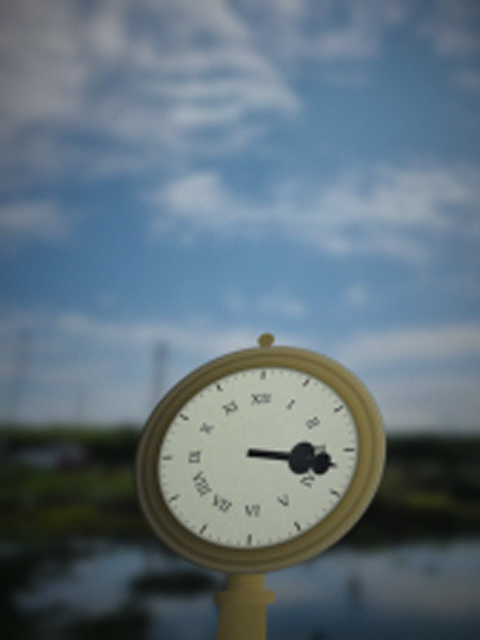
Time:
{"hour": 3, "minute": 17}
